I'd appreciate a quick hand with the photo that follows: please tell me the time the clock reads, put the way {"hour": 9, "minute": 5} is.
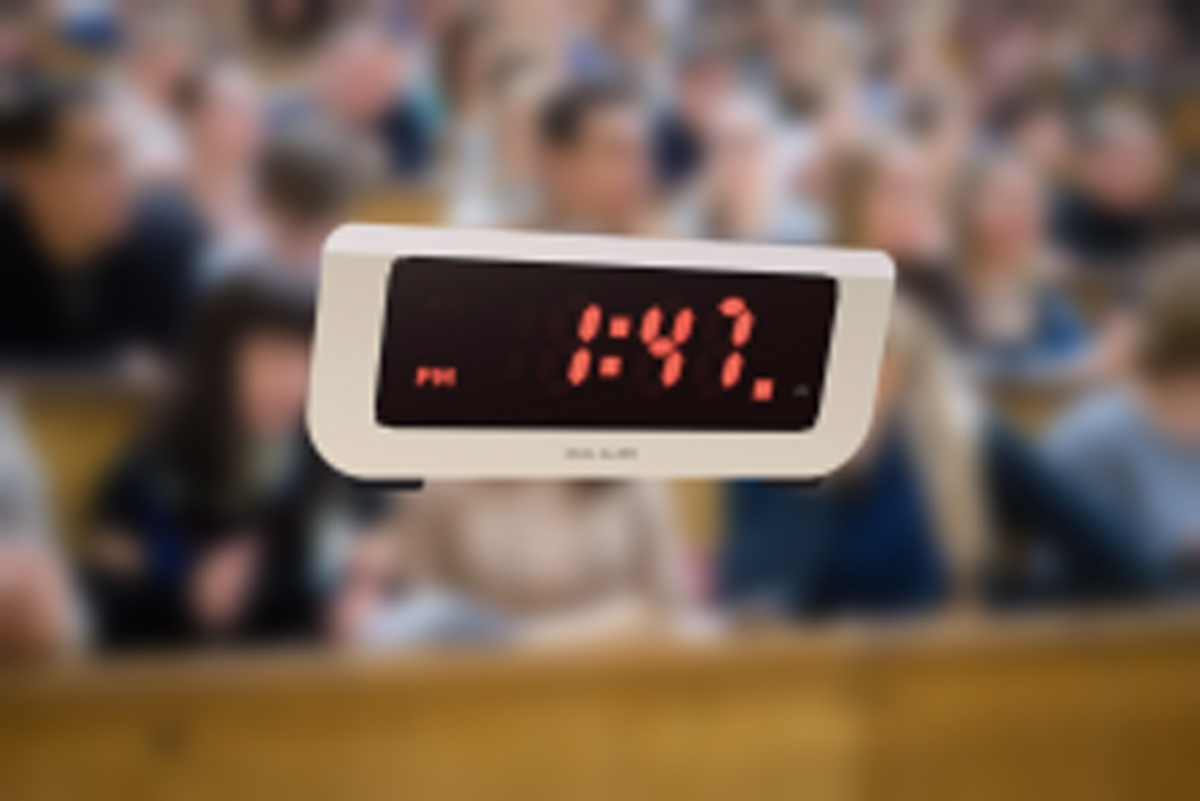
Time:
{"hour": 1, "minute": 47}
